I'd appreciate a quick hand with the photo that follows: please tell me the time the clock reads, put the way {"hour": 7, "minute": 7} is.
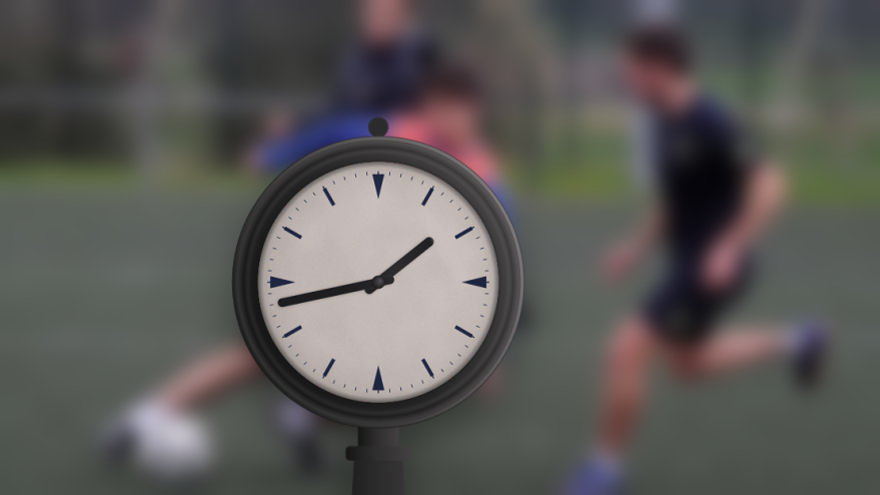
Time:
{"hour": 1, "minute": 43}
